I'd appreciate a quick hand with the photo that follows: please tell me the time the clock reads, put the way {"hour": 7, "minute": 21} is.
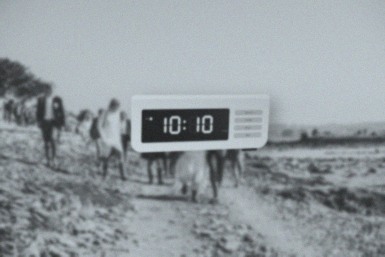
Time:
{"hour": 10, "minute": 10}
